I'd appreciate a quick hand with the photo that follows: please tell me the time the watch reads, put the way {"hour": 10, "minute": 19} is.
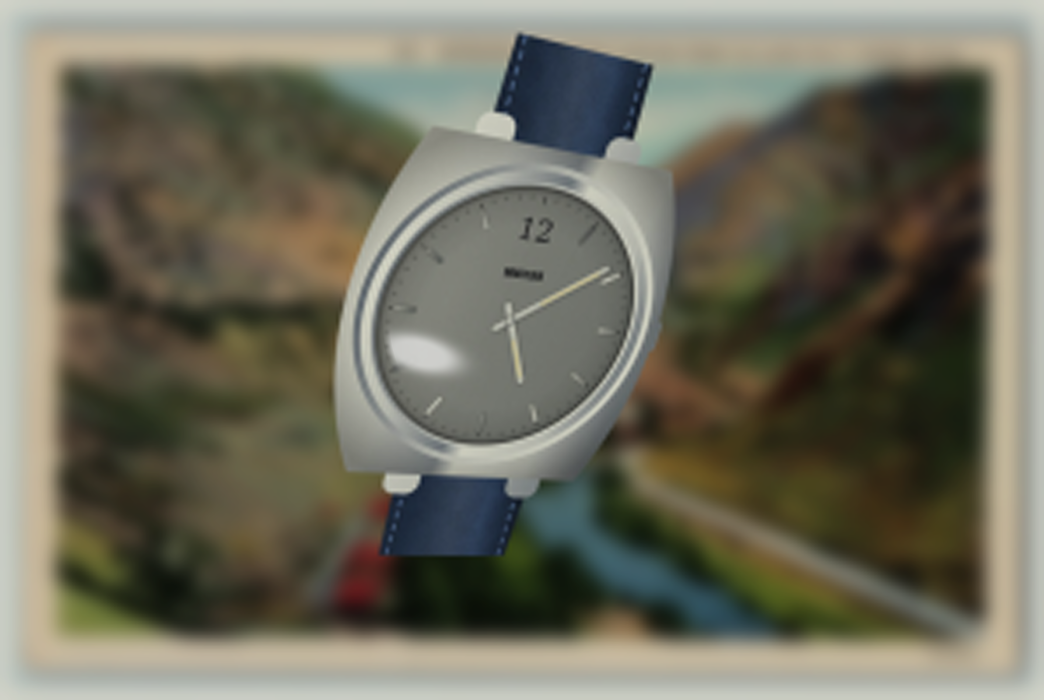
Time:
{"hour": 5, "minute": 9}
